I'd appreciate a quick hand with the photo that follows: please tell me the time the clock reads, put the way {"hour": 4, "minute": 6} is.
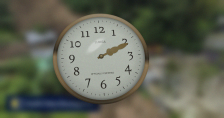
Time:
{"hour": 2, "minute": 11}
